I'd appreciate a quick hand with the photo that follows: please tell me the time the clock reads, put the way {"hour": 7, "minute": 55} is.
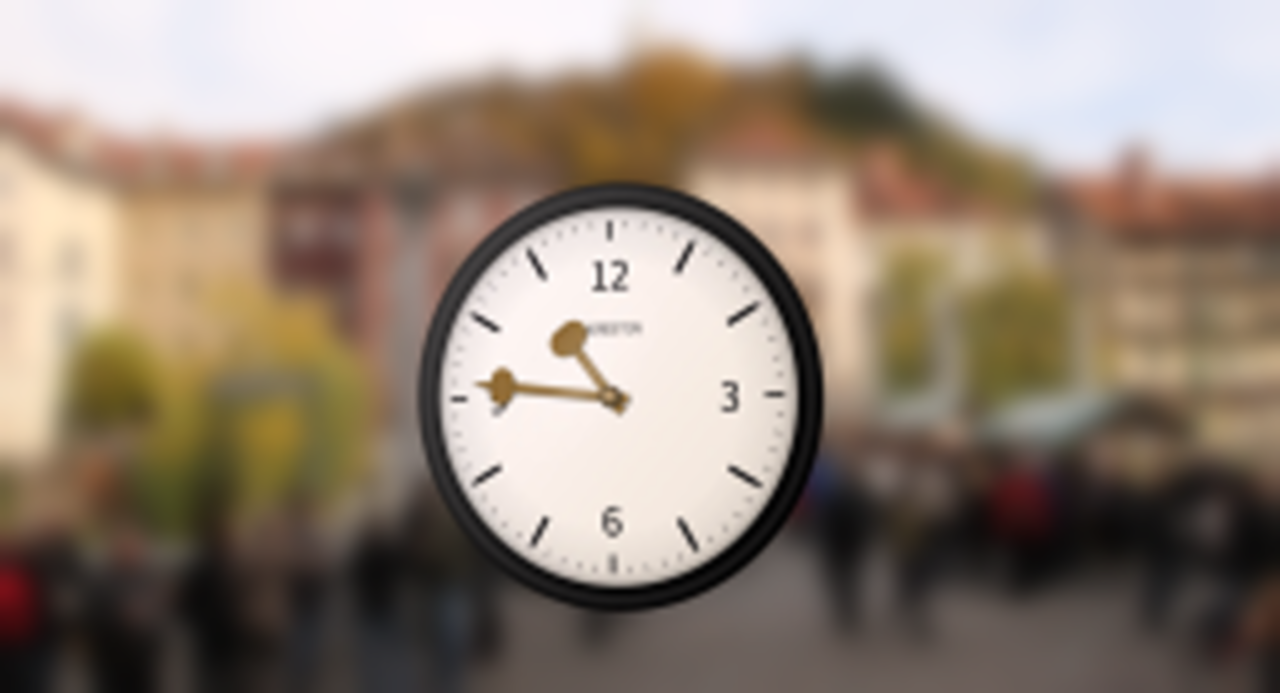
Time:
{"hour": 10, "minute": 46}
